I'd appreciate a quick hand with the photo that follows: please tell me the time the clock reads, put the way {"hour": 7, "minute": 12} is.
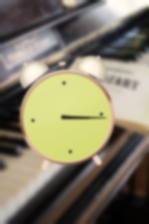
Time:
{"hour": 3, "minute": 16}
